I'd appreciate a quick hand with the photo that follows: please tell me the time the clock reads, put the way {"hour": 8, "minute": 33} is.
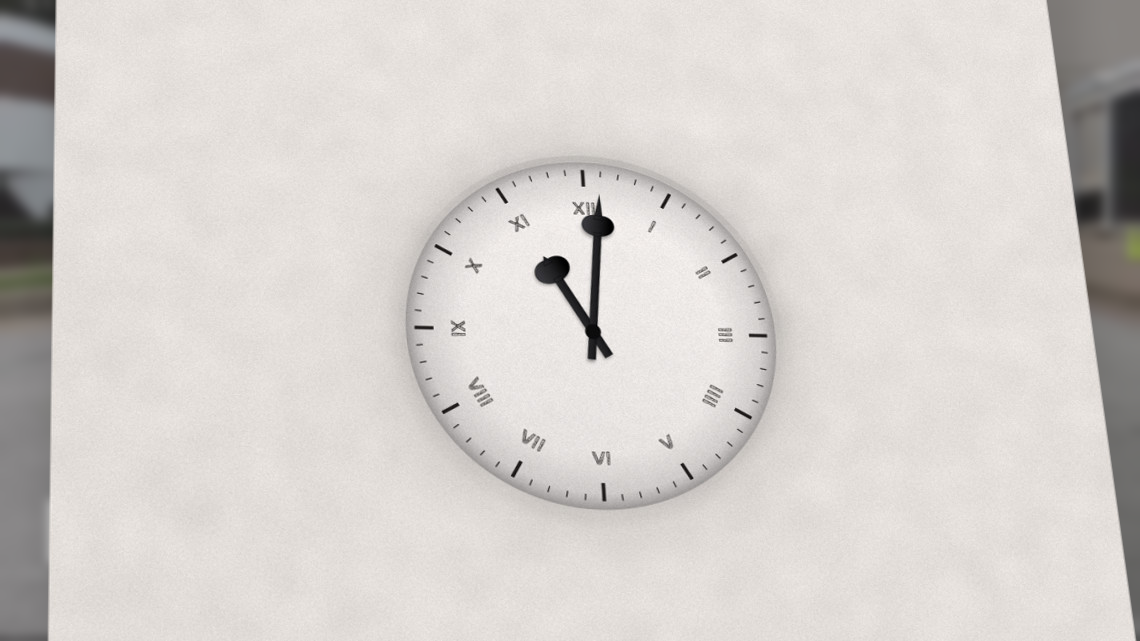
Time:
{"hour": 11, "minute": 1}
